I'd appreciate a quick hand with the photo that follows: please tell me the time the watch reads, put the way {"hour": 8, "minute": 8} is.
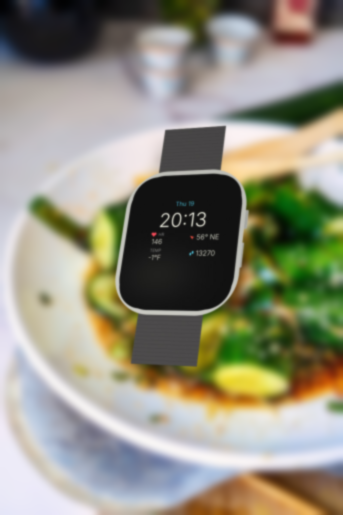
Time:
{"hour": 20, "minute": 13}
